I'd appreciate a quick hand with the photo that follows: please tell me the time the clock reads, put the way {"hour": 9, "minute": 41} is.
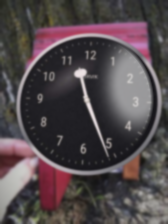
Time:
{"hour": 11, "minute": 26}
